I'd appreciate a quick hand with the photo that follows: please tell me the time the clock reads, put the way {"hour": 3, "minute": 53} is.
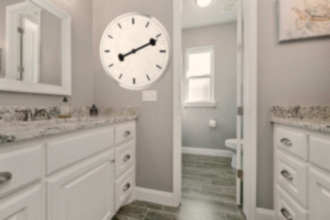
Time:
{"hour": 8, "minute": 11}
